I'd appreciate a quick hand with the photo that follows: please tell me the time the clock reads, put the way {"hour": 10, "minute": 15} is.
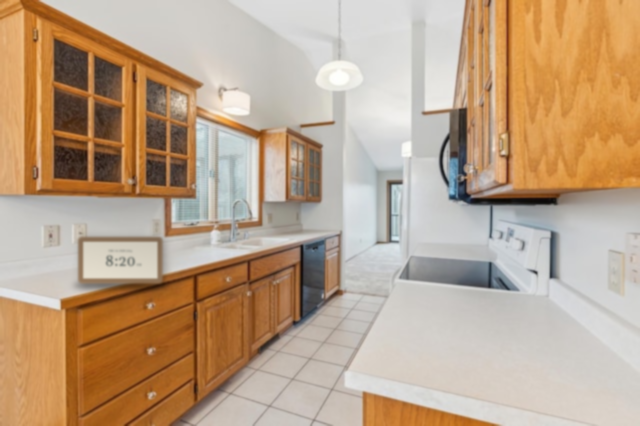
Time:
{"hour": 8, "minute": 20}
